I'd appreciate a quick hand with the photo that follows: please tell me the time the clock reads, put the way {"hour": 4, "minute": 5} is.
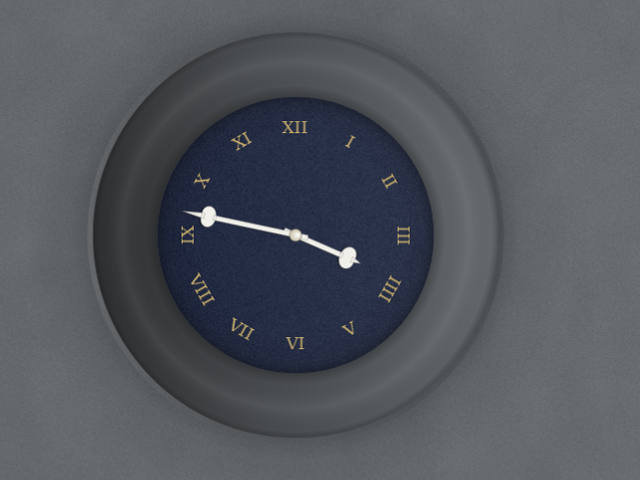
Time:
{"hour": 3, "minute": 47}
